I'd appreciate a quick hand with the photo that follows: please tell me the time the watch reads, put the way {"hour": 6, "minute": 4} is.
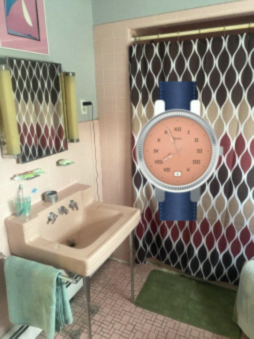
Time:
{"hour": 7, "minute": 56}
